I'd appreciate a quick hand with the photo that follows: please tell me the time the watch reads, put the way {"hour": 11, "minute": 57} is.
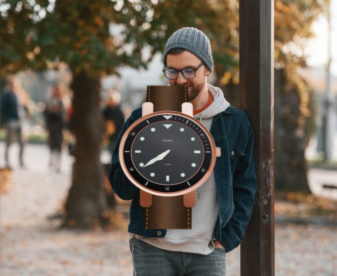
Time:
{"hour": 7, "minute": 39}
